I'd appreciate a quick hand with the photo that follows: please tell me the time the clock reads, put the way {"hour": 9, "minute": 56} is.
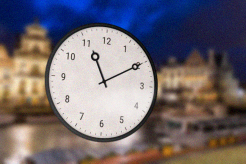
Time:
{"hour": 11, "minute": 10}
